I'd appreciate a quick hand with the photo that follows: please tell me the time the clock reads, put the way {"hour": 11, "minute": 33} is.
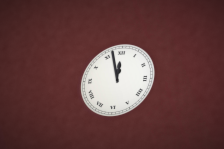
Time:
{"hour": 11, "minute": 57}
